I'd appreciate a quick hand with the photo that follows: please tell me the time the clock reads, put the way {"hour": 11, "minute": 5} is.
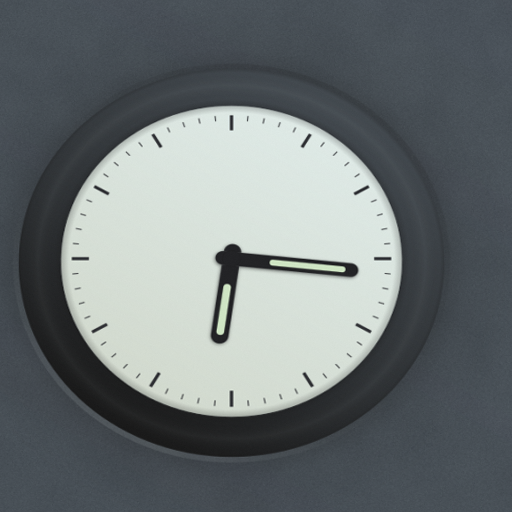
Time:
{"hour": 6, "minute": 16}
